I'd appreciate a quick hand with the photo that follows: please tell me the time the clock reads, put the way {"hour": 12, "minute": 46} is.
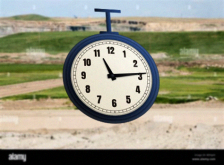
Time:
{"hour": 11, "minute": 14}
